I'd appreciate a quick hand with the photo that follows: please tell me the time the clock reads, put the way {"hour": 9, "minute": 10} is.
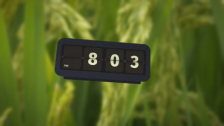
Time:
{"hour": 8, "minute": 3}
